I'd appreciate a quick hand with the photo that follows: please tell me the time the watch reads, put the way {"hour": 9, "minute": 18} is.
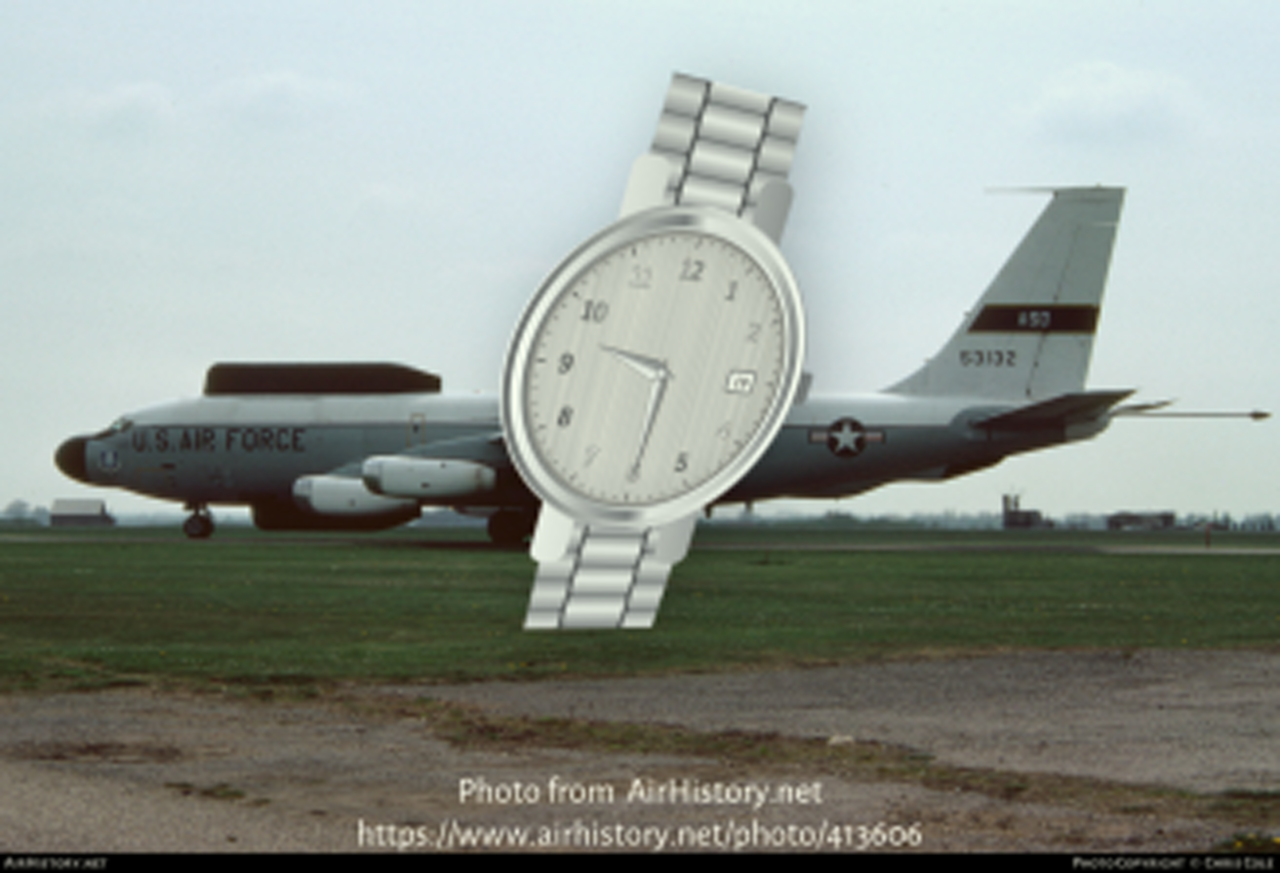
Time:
{"hour": 9, "minute": 30}
